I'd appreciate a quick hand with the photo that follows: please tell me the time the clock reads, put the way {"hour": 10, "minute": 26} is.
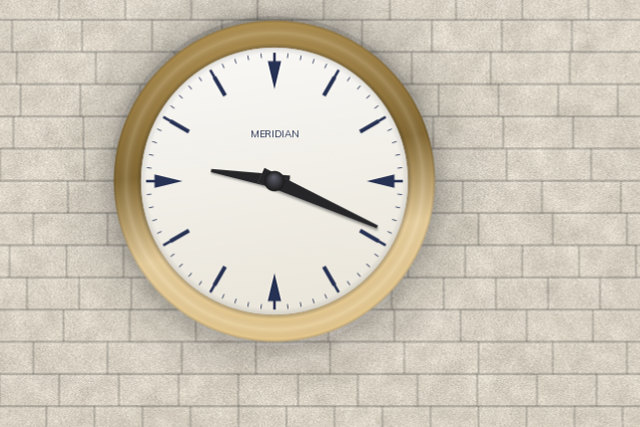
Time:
{"hour": 9, "minute": 19}
